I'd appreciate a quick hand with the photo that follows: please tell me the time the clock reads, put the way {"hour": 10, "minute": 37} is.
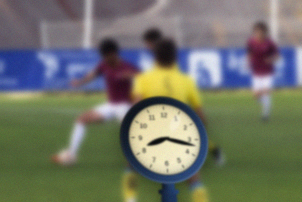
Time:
{"hour": 8, "minute": 17}
